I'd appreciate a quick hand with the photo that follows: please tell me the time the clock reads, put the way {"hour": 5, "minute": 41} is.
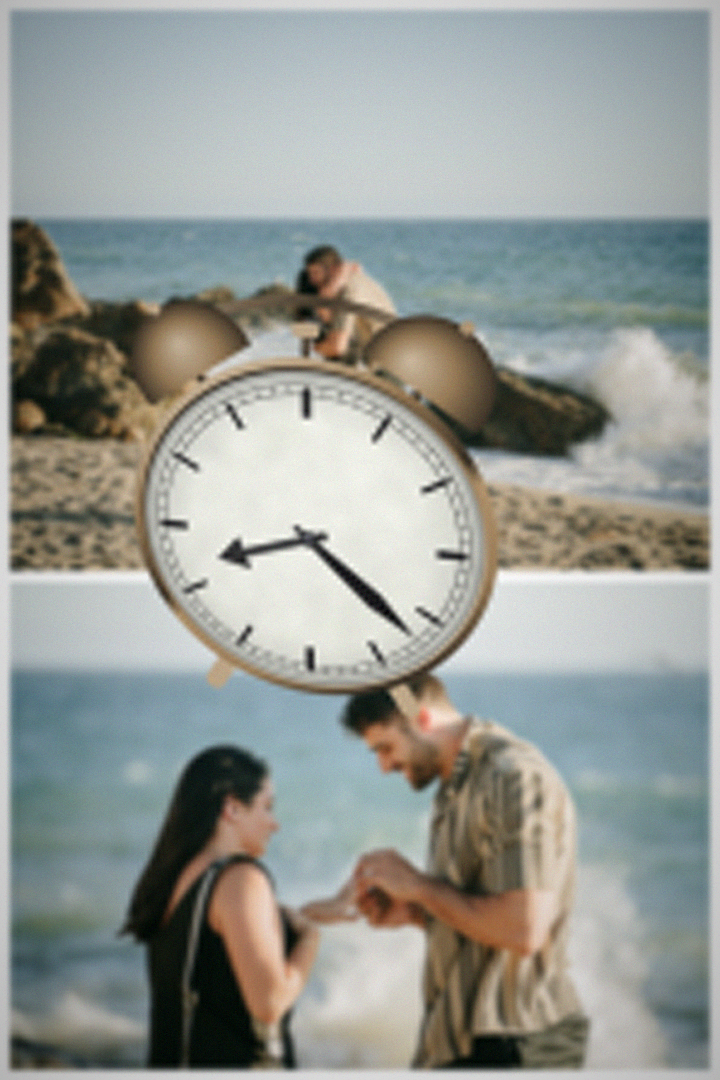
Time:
{"hour": 8, "minute": 22}
